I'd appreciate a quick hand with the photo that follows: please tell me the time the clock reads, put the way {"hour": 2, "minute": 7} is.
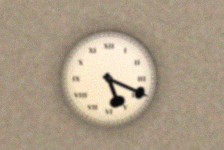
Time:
{"hour": 5, "minute": 19}
